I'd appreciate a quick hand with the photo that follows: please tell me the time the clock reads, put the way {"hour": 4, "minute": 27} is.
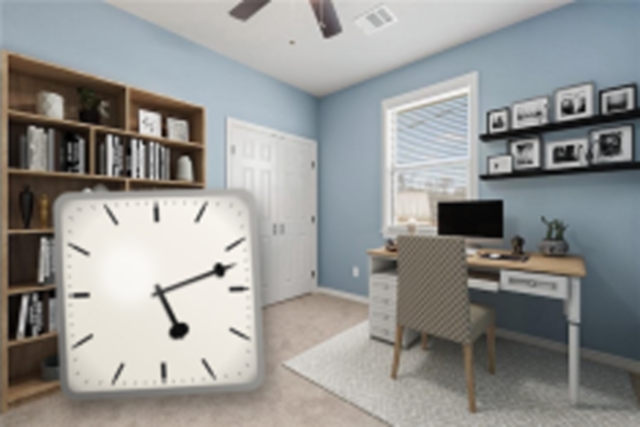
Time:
{"hour": 5, "minute": 12}
